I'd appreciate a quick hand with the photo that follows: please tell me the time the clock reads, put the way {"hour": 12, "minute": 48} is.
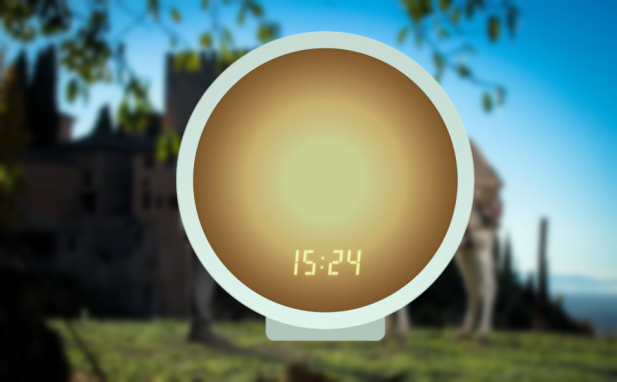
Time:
{"hour": 15, "minute": 24}
